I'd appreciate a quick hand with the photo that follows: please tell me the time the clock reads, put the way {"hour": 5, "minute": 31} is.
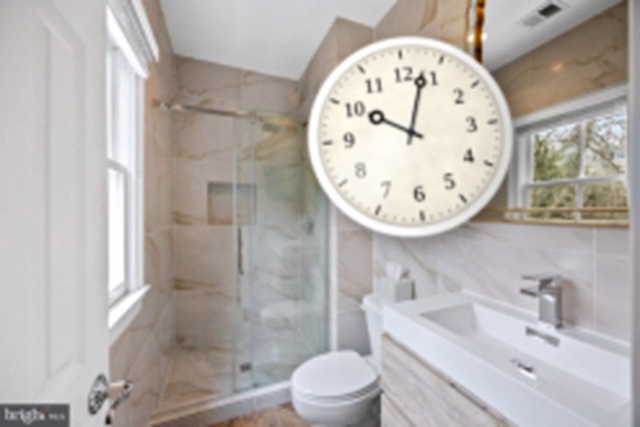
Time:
{"hour": 10, "minute": 3}
